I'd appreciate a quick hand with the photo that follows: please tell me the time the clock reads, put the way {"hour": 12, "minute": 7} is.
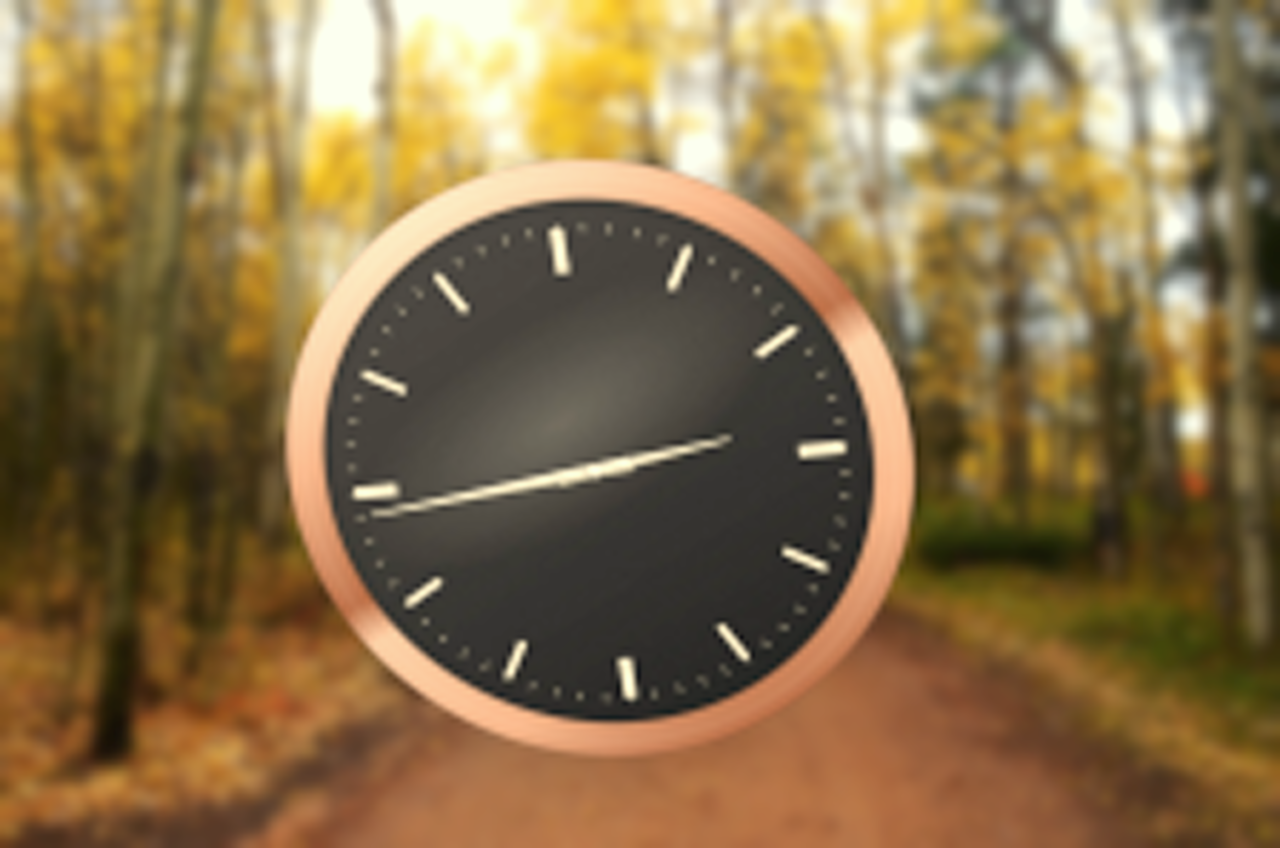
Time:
{"hour": 2, "minute": 44}
